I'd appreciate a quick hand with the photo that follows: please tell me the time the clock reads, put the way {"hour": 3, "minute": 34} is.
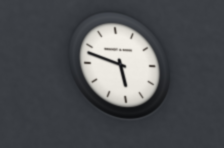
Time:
{"hour": 5, "minute": 48}
